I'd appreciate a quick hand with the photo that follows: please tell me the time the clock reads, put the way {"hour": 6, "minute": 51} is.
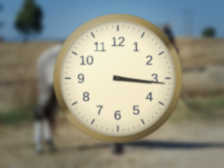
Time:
{"hour": 3, "minute": 16}
